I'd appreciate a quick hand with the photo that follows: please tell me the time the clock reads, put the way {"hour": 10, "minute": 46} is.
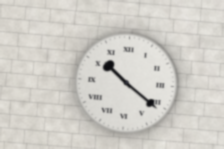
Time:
{"hour": 10, "minute": 21}
